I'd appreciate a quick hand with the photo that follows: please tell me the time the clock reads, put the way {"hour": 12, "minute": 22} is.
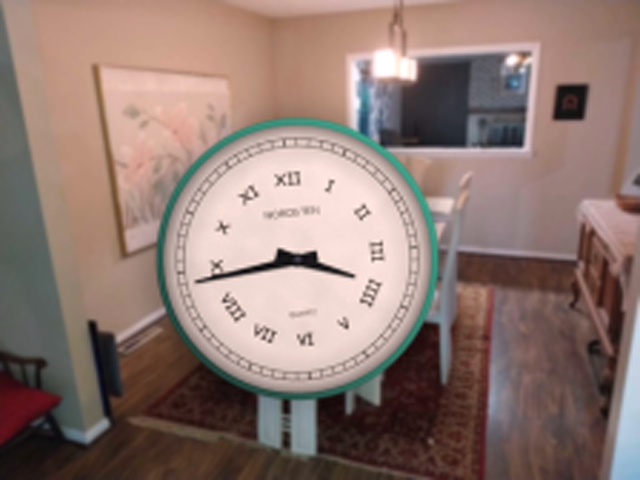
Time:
{"hour": 3, "minute": 44}
